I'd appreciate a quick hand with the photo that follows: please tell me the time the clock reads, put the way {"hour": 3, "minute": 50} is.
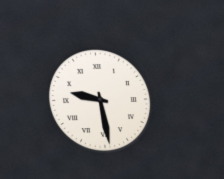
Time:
{"hour": 9, "minute": 29}
